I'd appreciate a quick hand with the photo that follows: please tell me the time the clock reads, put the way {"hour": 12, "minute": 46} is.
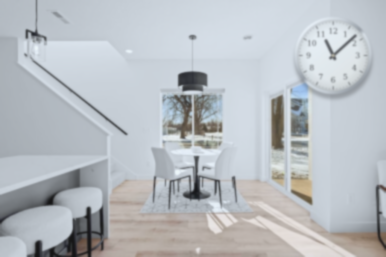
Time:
{"hour": 11, "minute": 8}
